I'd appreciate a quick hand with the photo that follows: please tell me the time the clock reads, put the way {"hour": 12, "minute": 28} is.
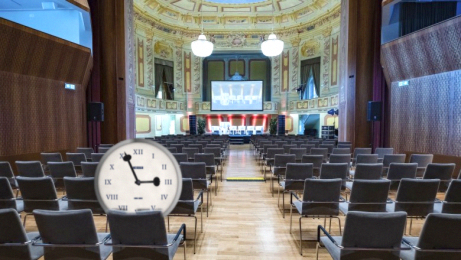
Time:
{"hour": 2, "minute": 56}
